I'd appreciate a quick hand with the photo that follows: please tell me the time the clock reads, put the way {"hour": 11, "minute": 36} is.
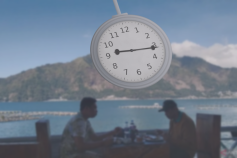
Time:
{"hour": 9, "minute": 16}
